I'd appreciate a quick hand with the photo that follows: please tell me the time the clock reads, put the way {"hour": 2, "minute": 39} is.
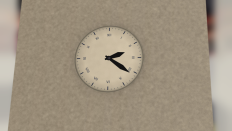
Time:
{"hour": 2, "minute": 21}
